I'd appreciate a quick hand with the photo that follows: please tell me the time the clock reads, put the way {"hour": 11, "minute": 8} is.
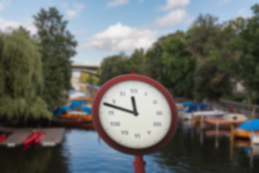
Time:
{"hour": 11, "minute": 48}
